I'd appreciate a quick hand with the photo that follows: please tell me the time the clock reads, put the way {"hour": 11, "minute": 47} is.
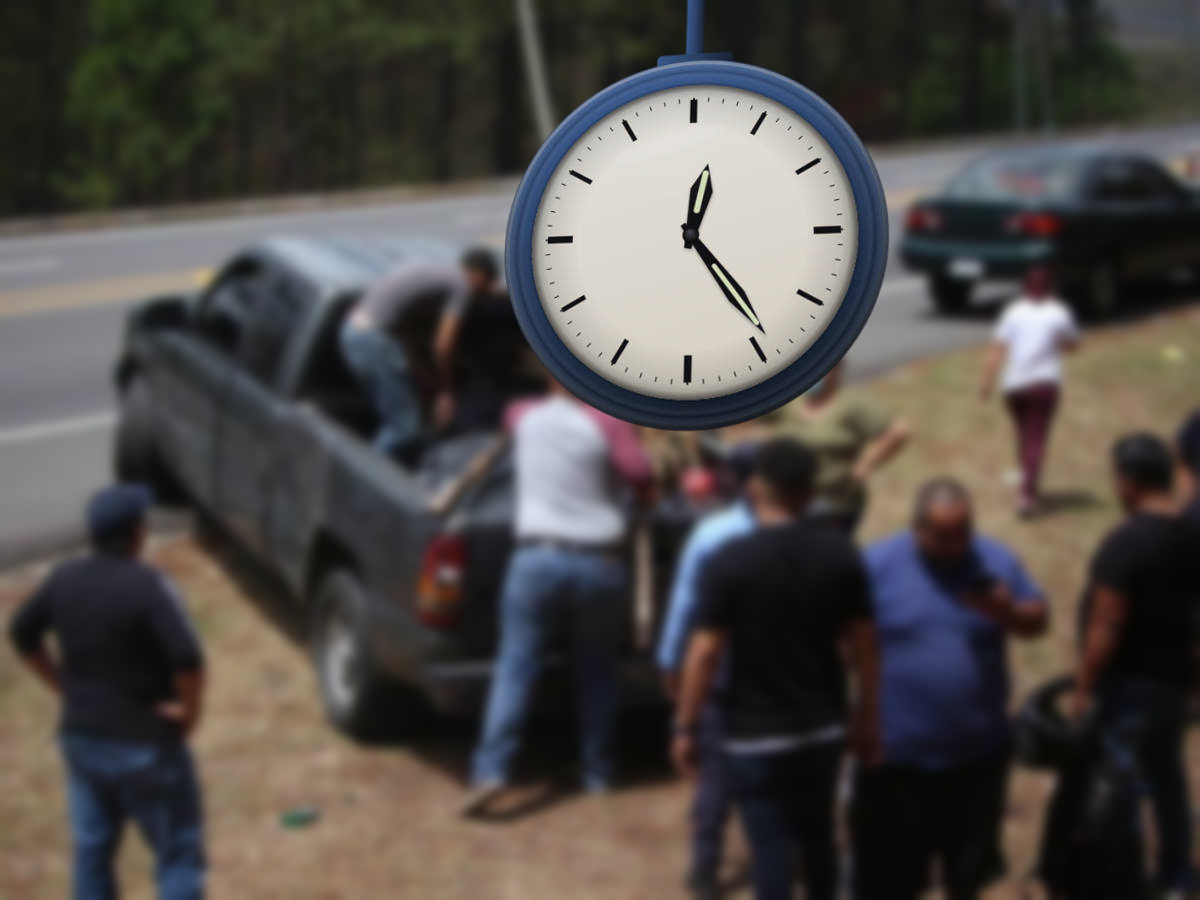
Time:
{"hour": 12, "minute": 24}
